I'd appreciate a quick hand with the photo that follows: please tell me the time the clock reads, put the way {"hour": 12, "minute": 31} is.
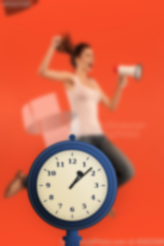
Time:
{"hour": 1, "minute": 8}
